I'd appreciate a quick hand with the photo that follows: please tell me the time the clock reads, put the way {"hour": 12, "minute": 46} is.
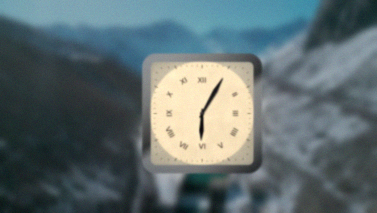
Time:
{"hour": 6, "minute": 5}
